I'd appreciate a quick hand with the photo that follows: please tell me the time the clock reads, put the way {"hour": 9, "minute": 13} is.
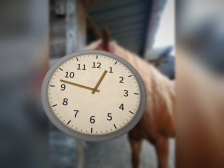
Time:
{"hour": 12, "minute": 47}
